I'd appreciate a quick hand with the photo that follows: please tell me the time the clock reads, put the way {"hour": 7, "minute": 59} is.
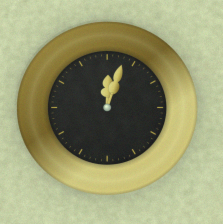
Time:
{"hour": 12, "minute": 3}
